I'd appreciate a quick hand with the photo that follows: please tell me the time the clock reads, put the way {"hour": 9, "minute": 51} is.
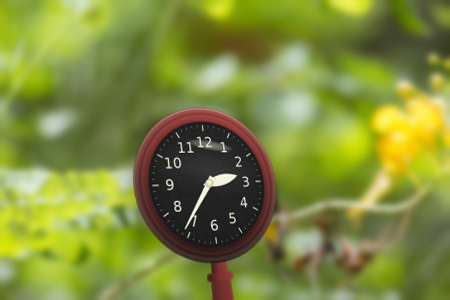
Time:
{"hour": 2, "minute": 36}
